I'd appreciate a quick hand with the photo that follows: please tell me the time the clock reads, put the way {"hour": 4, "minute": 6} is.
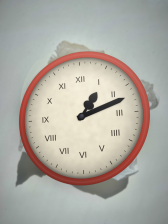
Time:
{"hour": 1, "minute": 12}
